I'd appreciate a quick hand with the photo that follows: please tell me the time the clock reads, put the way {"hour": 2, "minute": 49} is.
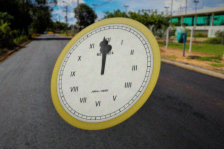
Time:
{"hour": 11, "minute": 59}
